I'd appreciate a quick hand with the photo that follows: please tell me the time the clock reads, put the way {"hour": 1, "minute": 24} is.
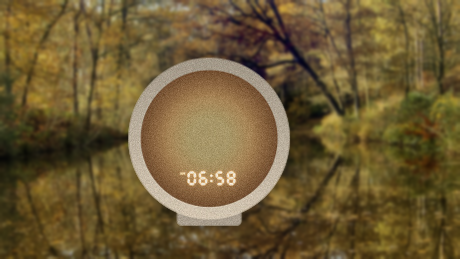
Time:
{"hour": 6, "minute": 58}
